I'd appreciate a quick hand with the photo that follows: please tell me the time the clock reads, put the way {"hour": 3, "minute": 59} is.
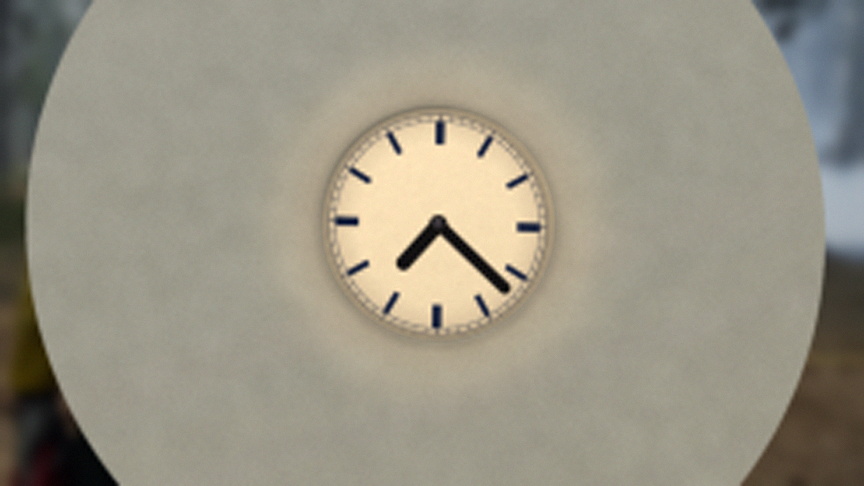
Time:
{"hour": 7, "minute": 22}
